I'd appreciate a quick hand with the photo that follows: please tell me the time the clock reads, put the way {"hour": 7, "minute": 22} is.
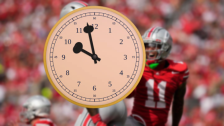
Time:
{"hour": 9, "minute": 58}
